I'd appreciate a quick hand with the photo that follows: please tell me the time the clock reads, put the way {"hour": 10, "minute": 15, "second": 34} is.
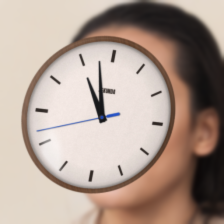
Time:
{"hour": 10, "minute": 57, "second": 42}
